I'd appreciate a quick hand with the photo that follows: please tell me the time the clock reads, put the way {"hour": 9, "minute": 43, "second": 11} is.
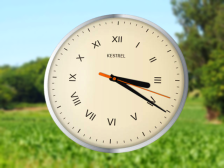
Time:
{"hour": 3, "minute": 20, "second": 18}
